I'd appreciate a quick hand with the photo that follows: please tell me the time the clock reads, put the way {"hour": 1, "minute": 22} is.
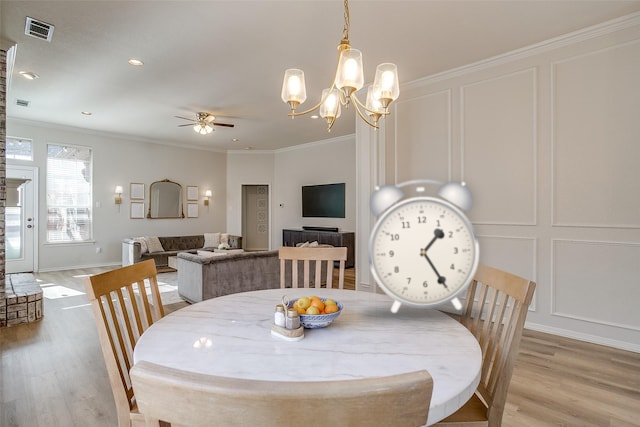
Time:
{"hour": 1, "minute": 25}
